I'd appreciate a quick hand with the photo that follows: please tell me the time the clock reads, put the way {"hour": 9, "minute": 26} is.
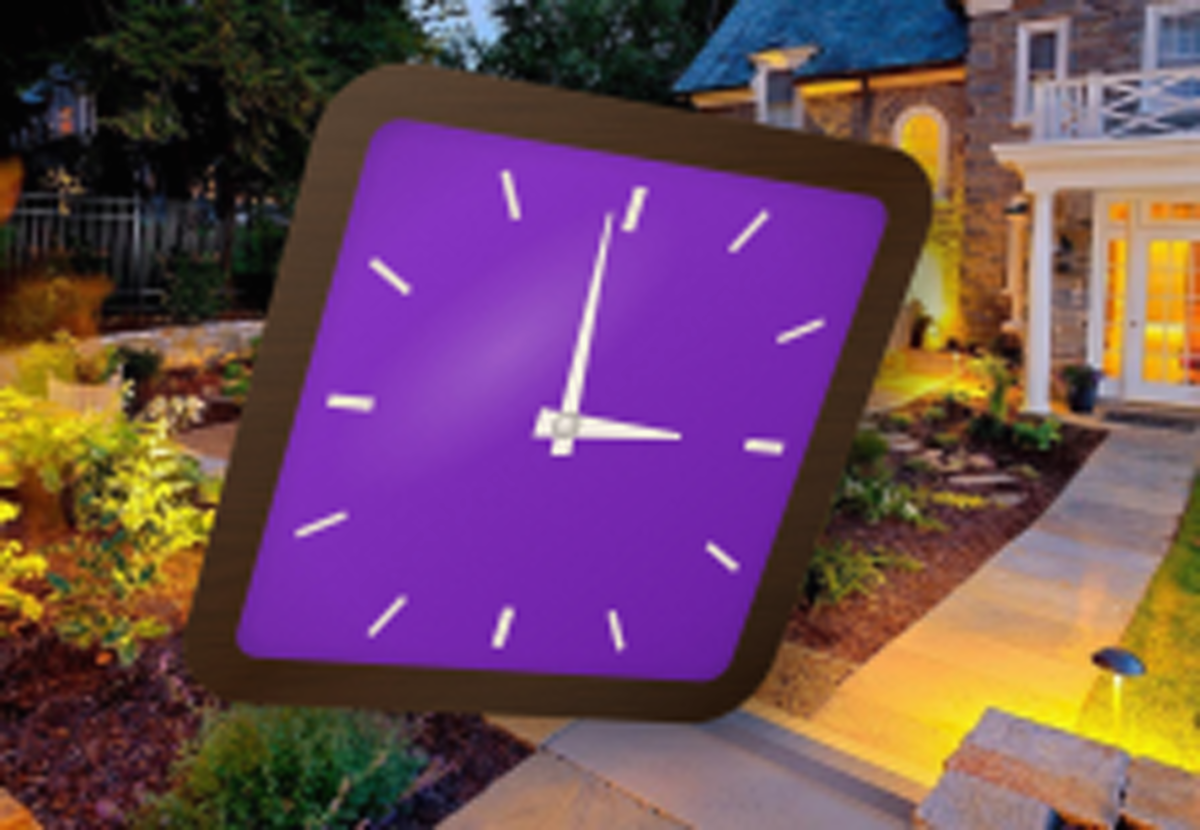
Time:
{"hour": 2, "minute": 59}
